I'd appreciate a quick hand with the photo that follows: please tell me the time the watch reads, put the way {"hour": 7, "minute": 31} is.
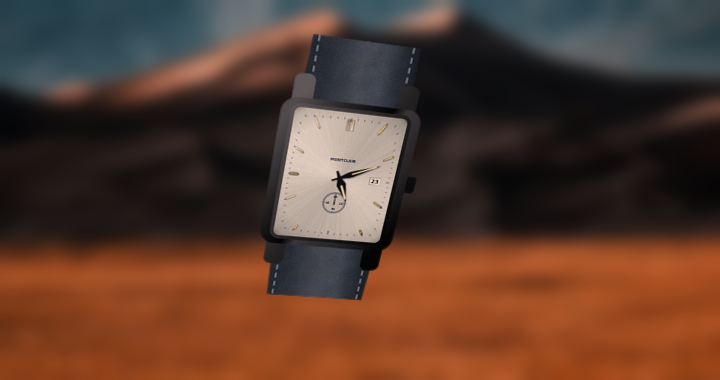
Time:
{"hour": 5, "minute": 11}
